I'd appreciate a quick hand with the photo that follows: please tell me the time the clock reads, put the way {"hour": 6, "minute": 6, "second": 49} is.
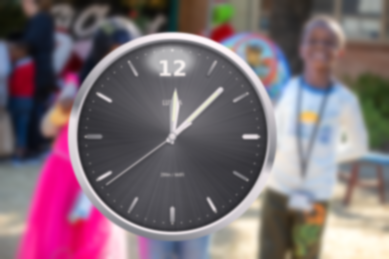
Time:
{"hour": 12, "minute": 7, "second": 39}
